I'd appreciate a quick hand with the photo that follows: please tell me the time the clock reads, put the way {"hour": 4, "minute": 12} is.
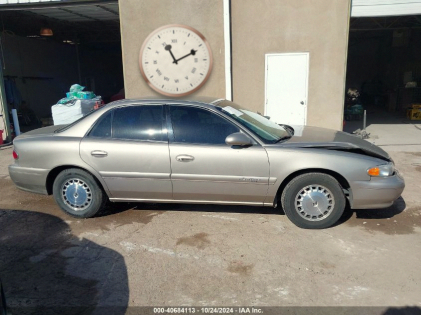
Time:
{"hour": 11, "minute": 11}
